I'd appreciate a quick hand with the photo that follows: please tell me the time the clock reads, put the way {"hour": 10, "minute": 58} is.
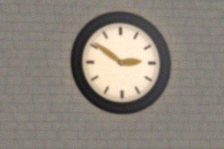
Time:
{"hour": 2, "minute": 51}
